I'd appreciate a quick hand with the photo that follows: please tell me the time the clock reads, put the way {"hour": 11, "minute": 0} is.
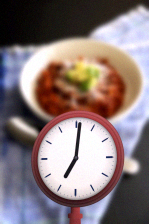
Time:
{"hour": 7, "minute": 1}
